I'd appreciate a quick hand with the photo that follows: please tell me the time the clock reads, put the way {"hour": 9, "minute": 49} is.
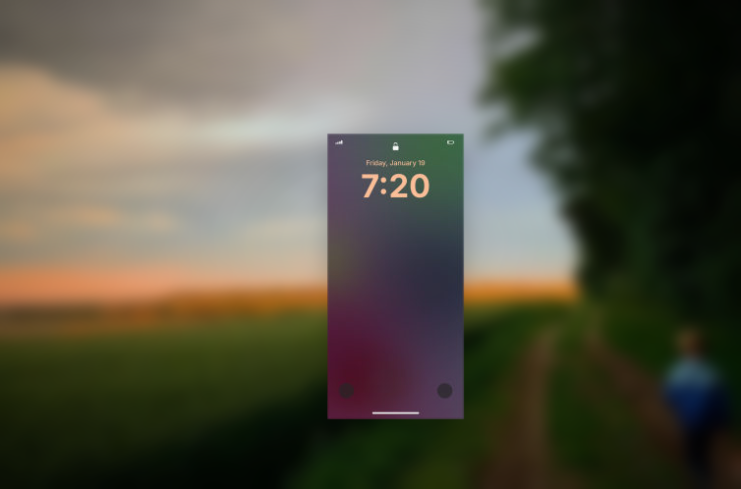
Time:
{"hour": 7, "minute": 20}
